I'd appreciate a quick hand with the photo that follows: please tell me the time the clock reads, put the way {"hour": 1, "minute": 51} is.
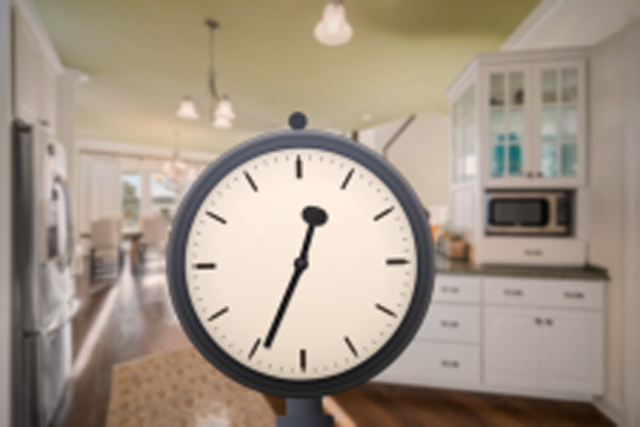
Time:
{"hour": 12, "minute": 34}
